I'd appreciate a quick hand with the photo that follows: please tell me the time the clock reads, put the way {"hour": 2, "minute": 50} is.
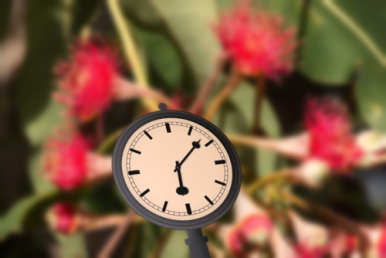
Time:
{"hour": 6, "minute": 8}
